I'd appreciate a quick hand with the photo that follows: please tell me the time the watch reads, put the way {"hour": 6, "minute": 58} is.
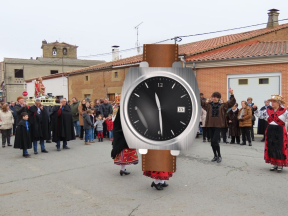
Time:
{"hour": 11, "minute": 29}
